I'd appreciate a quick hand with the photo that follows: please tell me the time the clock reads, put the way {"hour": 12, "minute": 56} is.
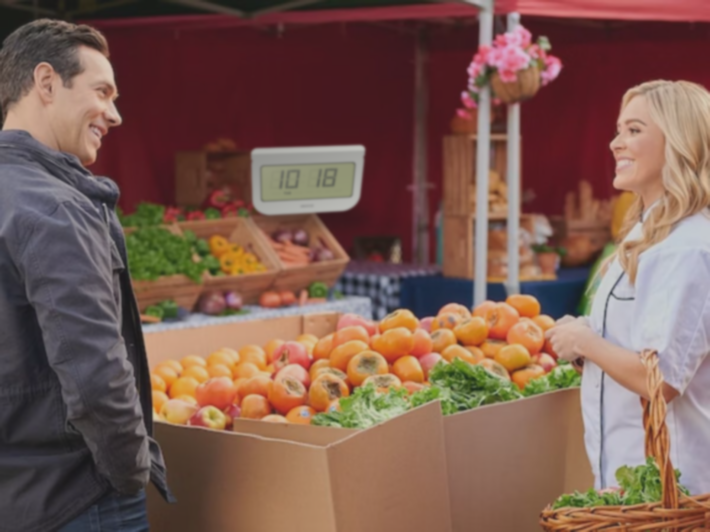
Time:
{"hour": 10, "minute": 18}
